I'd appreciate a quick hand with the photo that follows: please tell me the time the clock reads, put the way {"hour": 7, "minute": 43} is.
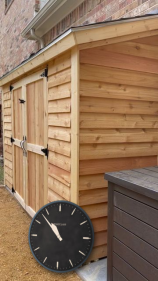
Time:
{"hour": 10, "minute": 53}
